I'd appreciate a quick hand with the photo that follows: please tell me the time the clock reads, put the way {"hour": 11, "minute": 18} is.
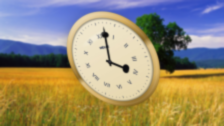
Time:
{"hour": 4, "minute": 2}
